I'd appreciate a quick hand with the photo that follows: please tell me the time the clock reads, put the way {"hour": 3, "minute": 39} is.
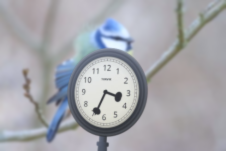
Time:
{"hour": 3, "minute": 34}
